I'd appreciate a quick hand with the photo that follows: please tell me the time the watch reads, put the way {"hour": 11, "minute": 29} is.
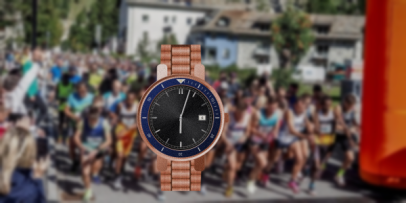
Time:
{"hour": 6, "minute": 3}
